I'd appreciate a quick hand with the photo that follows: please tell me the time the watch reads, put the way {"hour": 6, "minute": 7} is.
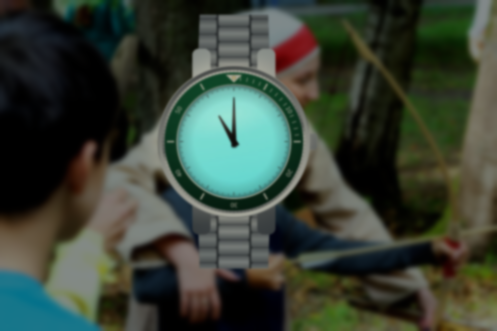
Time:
{"hour": 11, "minute": 0}
